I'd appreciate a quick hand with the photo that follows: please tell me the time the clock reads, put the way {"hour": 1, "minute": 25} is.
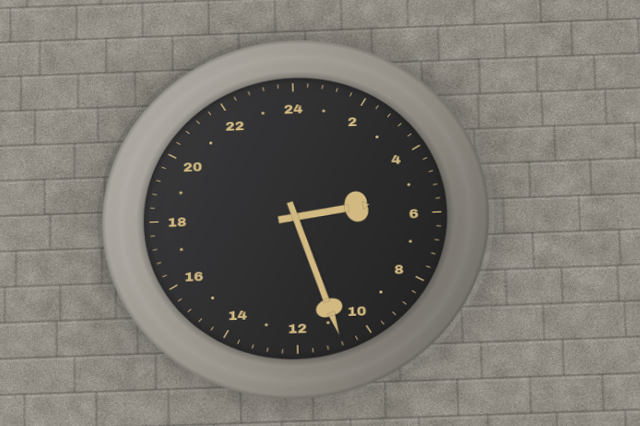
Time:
{"hour": 5, "minute": 27}
